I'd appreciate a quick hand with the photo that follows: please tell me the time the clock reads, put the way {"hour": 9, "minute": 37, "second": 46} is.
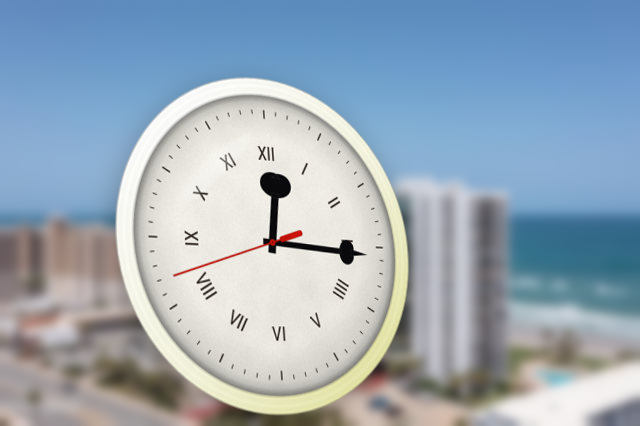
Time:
{"hour": 12, "minute": 15, "second": 42}
